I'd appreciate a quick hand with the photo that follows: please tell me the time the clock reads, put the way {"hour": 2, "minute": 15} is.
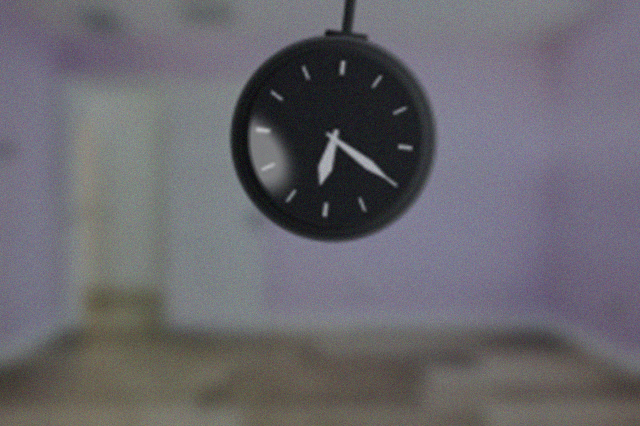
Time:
{"hour": 6, "minute": 20}
